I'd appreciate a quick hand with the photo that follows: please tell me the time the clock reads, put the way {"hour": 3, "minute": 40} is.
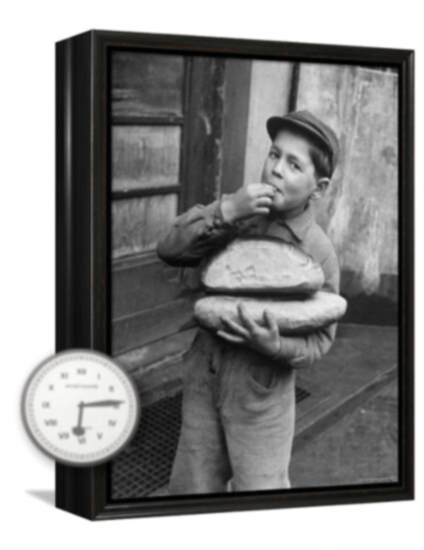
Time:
{"hour": 6, "minute": 14}
